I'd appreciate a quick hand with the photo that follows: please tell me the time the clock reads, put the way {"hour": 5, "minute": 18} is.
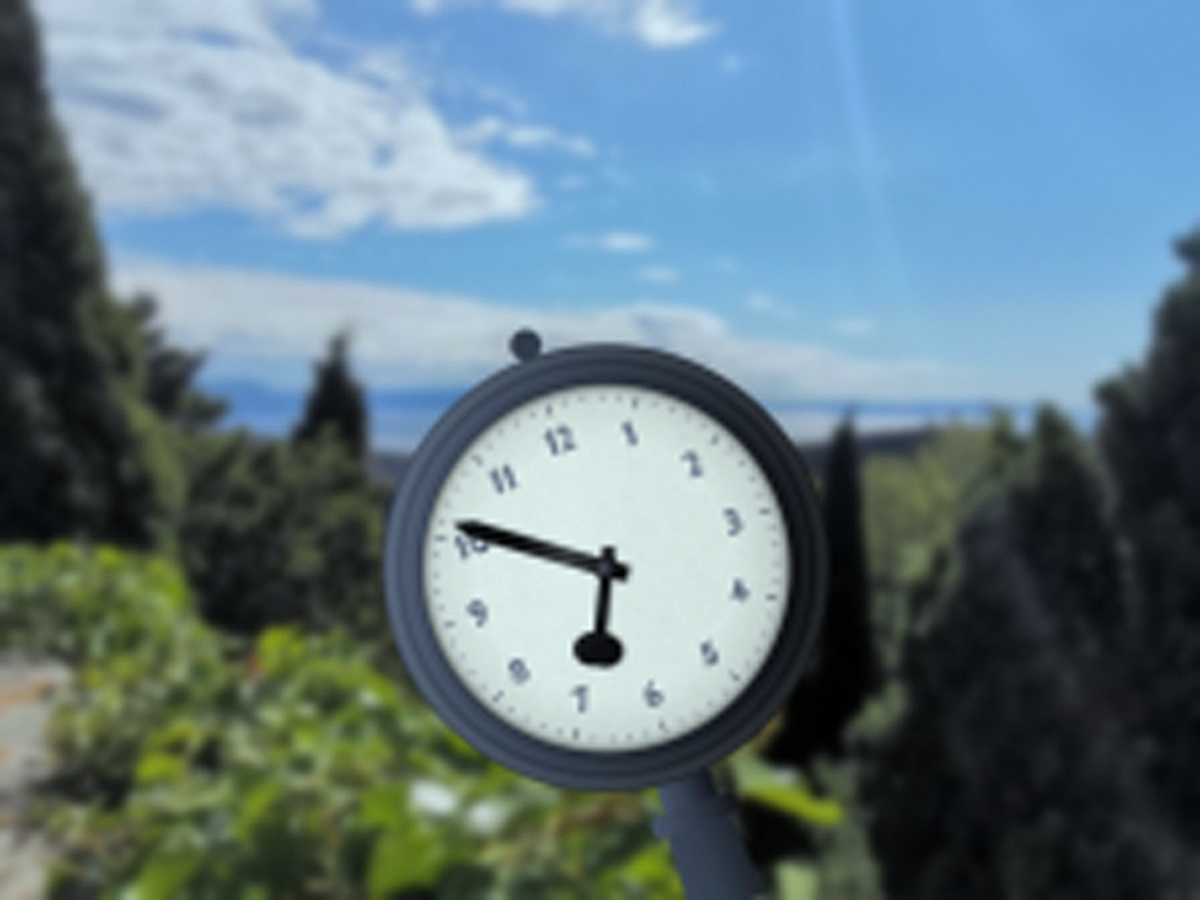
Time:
{"hour": 6, "minute": 51}
